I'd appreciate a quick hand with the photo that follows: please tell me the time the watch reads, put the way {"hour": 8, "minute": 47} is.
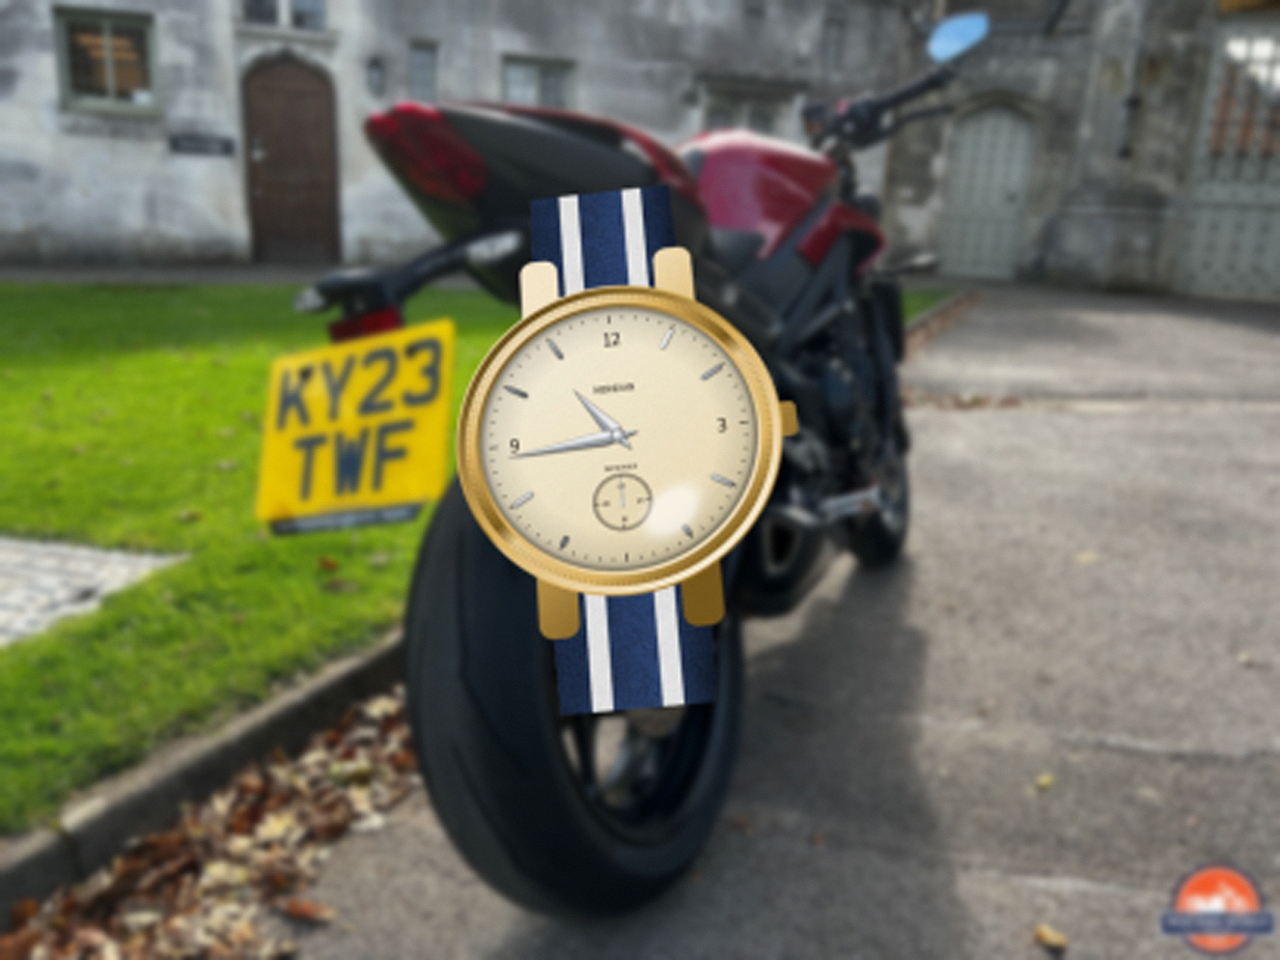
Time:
{"hour": 10, "minute": 44}
